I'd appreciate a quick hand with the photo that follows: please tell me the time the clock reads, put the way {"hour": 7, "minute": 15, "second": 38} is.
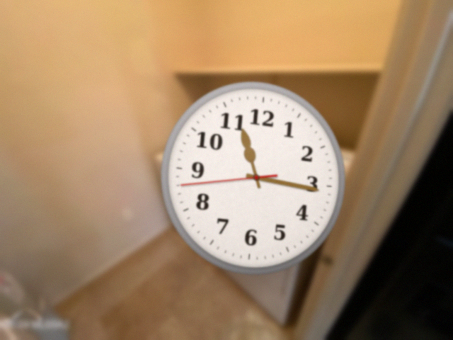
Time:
{"hour": 11, "minute": 15, "second": 43}
